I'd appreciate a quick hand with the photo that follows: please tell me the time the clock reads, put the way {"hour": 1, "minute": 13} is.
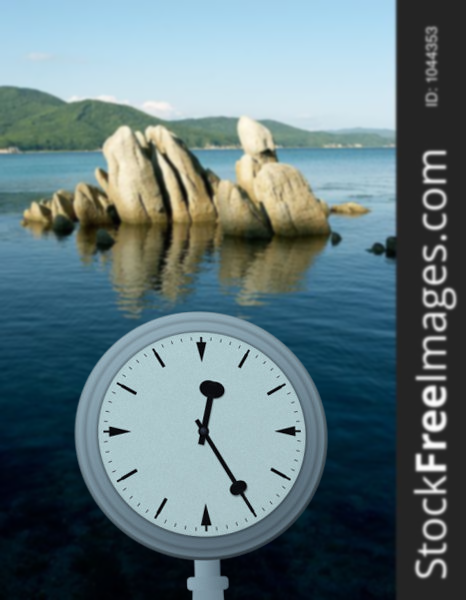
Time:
{"hour": 12, "minute": 25}
